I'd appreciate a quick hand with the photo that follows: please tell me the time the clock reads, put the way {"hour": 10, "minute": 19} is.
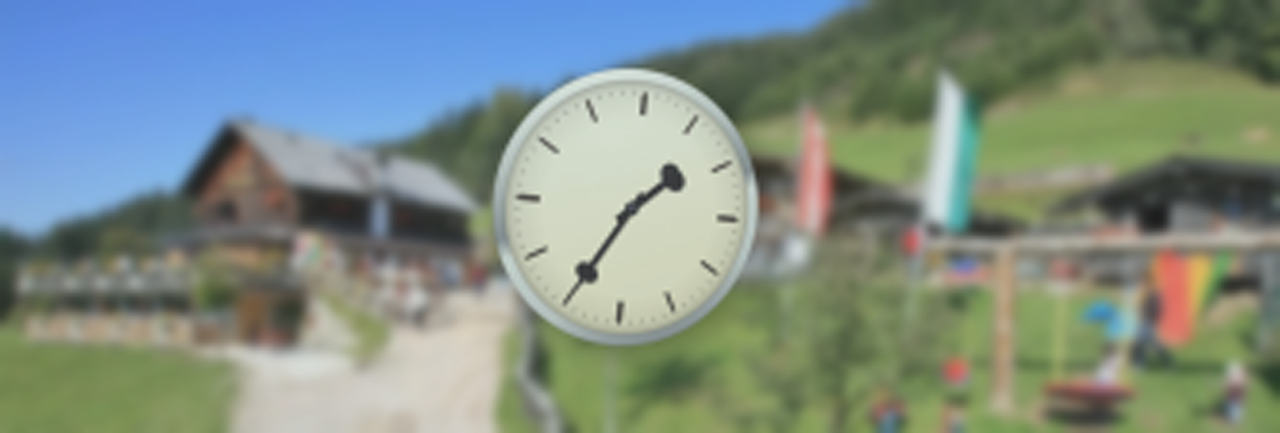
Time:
{"hour": 1, "minute": 35}
